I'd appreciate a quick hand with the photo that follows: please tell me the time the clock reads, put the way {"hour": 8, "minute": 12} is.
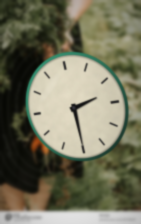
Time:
{"hour": 2, "minute": 30}
